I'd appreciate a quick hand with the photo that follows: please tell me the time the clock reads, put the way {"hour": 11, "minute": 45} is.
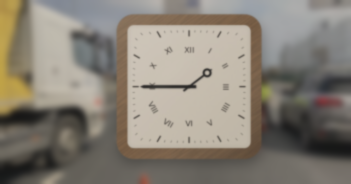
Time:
{"hour": 1, "minute": 45}
